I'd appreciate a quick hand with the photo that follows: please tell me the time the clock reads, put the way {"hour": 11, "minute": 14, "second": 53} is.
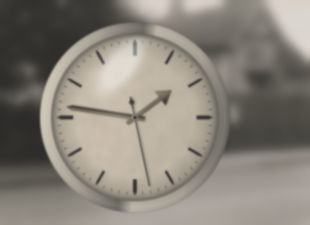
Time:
{"hour": 1, "minute": 46, "second": 28}
